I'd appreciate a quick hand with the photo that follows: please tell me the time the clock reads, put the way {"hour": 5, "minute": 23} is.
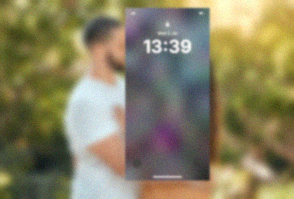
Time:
{"hour": 13, "minute": 39}
